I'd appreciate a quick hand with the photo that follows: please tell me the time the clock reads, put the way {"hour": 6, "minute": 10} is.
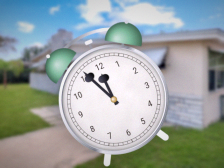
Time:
{"hour": 11, "minute": 56}
